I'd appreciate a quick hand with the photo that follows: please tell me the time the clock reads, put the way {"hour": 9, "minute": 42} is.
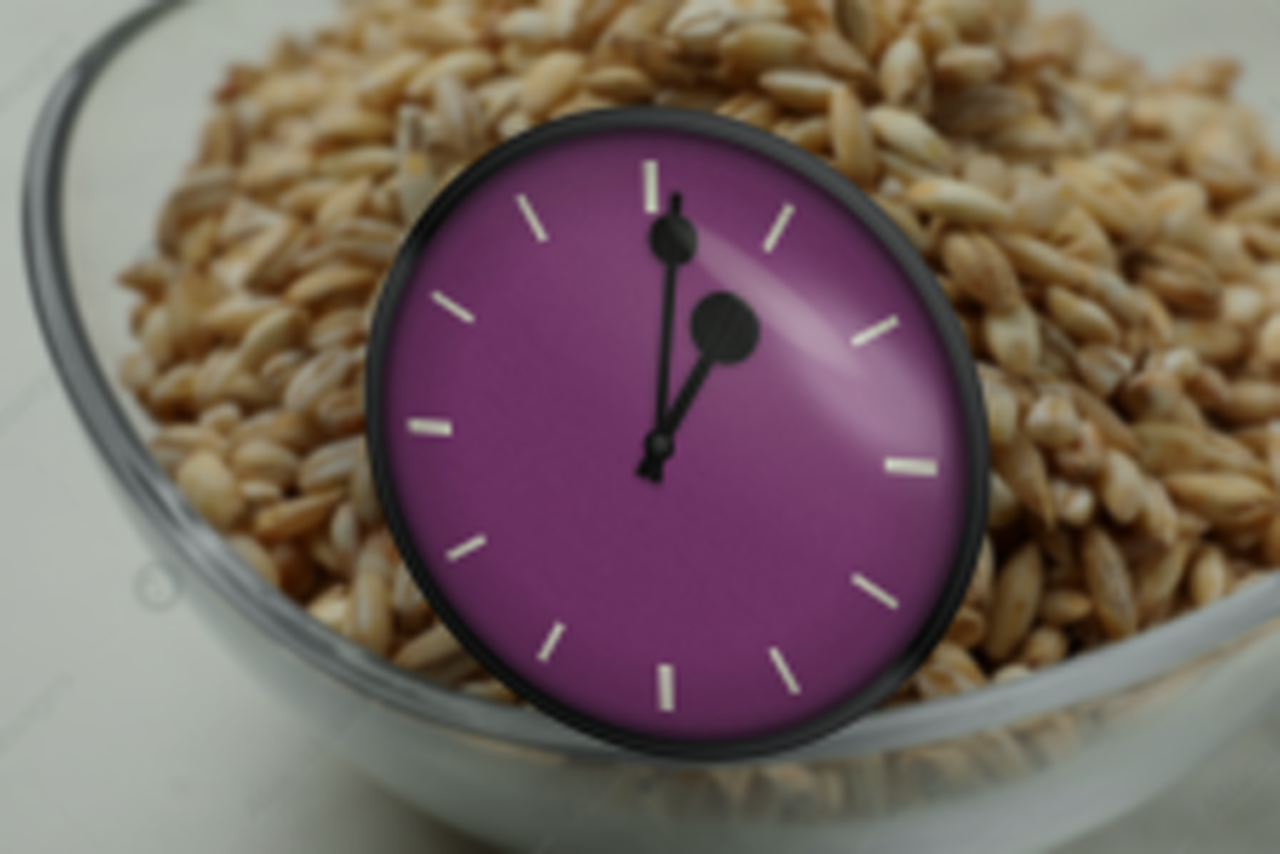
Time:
{"hour": 1, "minute": 1}
